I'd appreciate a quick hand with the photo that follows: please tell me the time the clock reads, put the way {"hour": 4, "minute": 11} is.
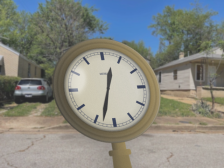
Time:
{"hour": 12, "minute": 33}
